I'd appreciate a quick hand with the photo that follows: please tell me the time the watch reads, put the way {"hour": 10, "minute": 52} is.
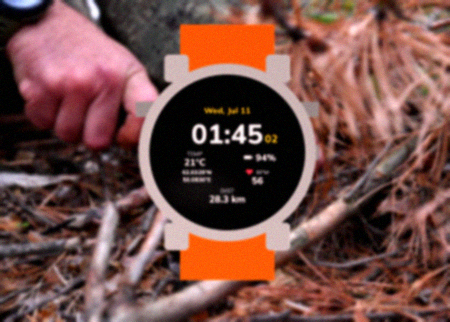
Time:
{"hour": 1, "minute": 45}
